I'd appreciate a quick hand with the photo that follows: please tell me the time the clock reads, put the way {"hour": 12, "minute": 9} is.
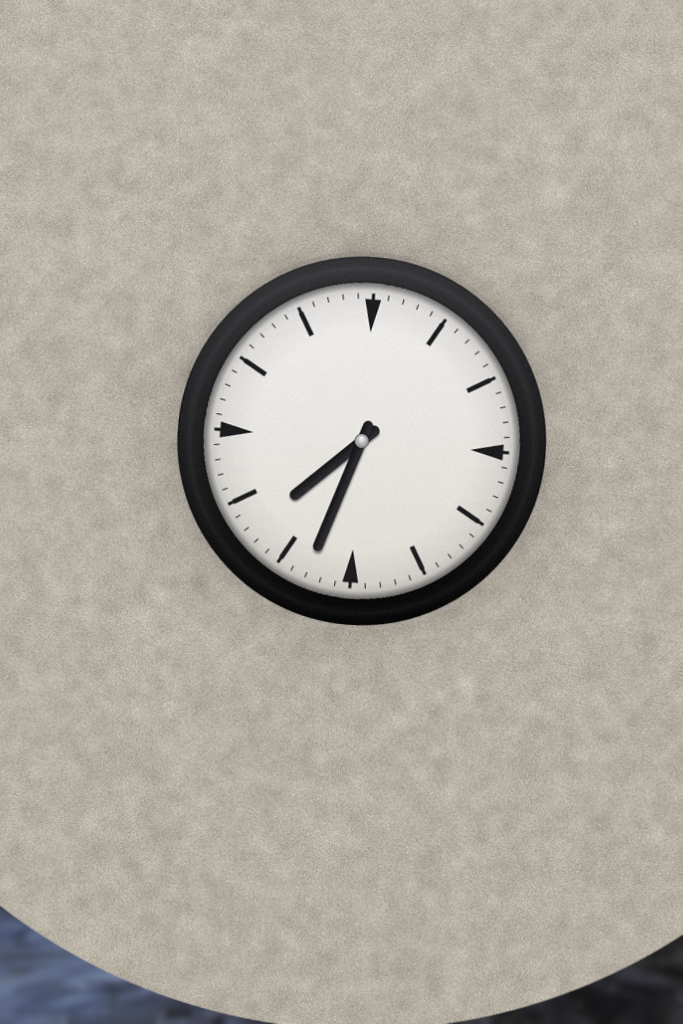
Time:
{"hour": 7, "minute": 33}
